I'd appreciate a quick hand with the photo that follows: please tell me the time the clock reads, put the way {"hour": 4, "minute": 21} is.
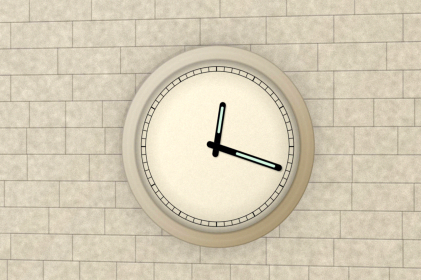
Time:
{"hour": 12, "minute": 18}
